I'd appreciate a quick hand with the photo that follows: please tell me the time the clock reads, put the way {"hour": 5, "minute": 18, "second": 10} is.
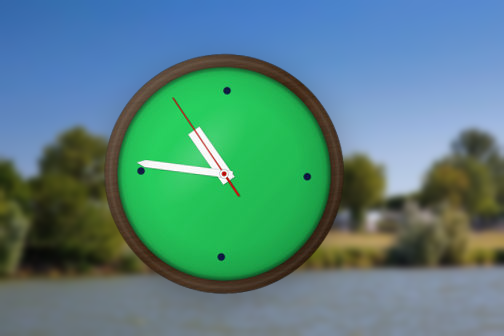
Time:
{"hour": 10, "minute": 45, "second": 54}
